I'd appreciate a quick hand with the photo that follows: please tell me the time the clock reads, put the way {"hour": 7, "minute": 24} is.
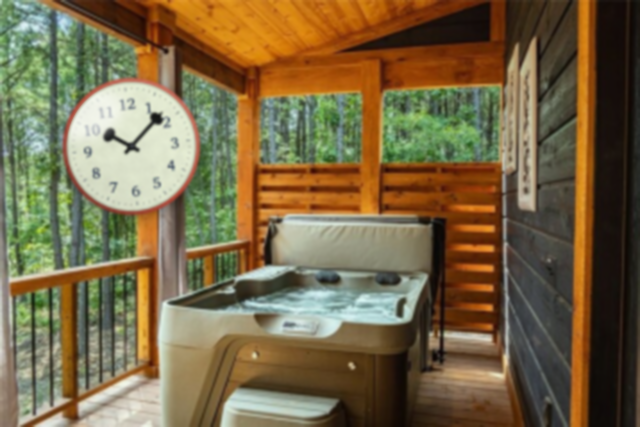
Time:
{"hour": 10, "minute": 8}
